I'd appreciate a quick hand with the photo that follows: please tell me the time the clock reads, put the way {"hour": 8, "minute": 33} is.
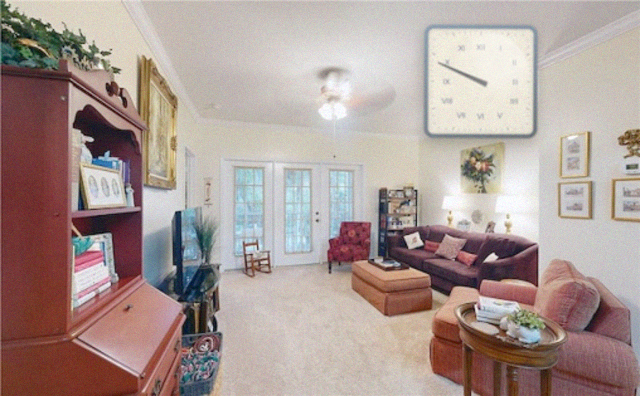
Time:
{"hour": 9, "minute": 49}
